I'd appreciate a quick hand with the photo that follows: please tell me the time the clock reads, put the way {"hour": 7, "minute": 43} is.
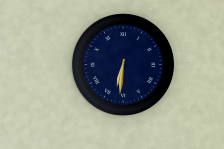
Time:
{"hour": 6, "minute": 31}
